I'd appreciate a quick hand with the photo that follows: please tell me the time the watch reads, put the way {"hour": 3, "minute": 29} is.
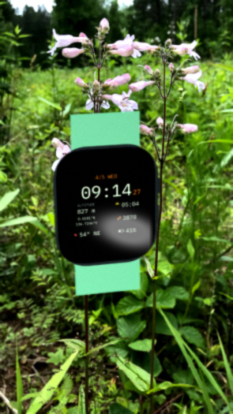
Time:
{"hour": 9, "minute": 14}
